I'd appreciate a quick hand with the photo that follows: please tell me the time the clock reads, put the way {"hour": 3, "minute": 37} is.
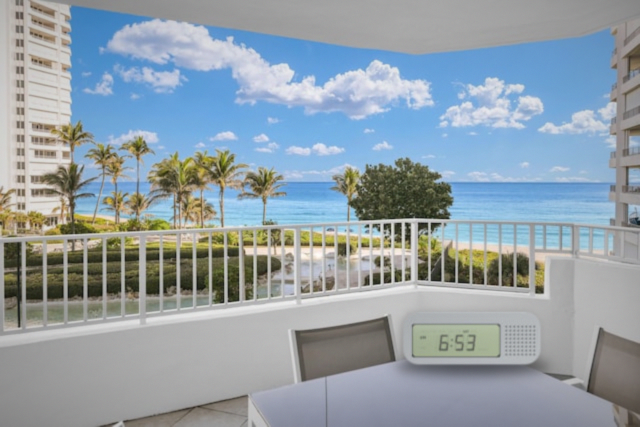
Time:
{"hour": 6, "minute": 53}
